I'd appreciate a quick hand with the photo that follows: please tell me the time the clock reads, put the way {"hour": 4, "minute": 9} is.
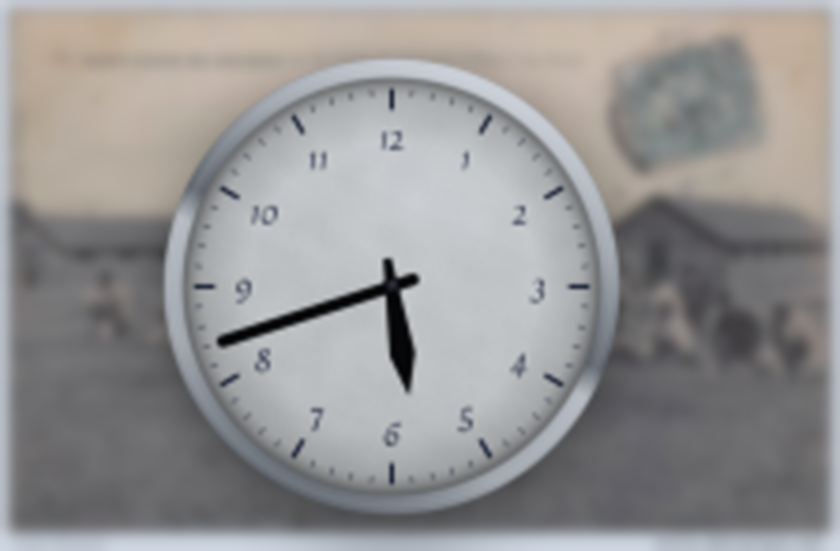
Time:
{"hour": 5, "minute": 42}
